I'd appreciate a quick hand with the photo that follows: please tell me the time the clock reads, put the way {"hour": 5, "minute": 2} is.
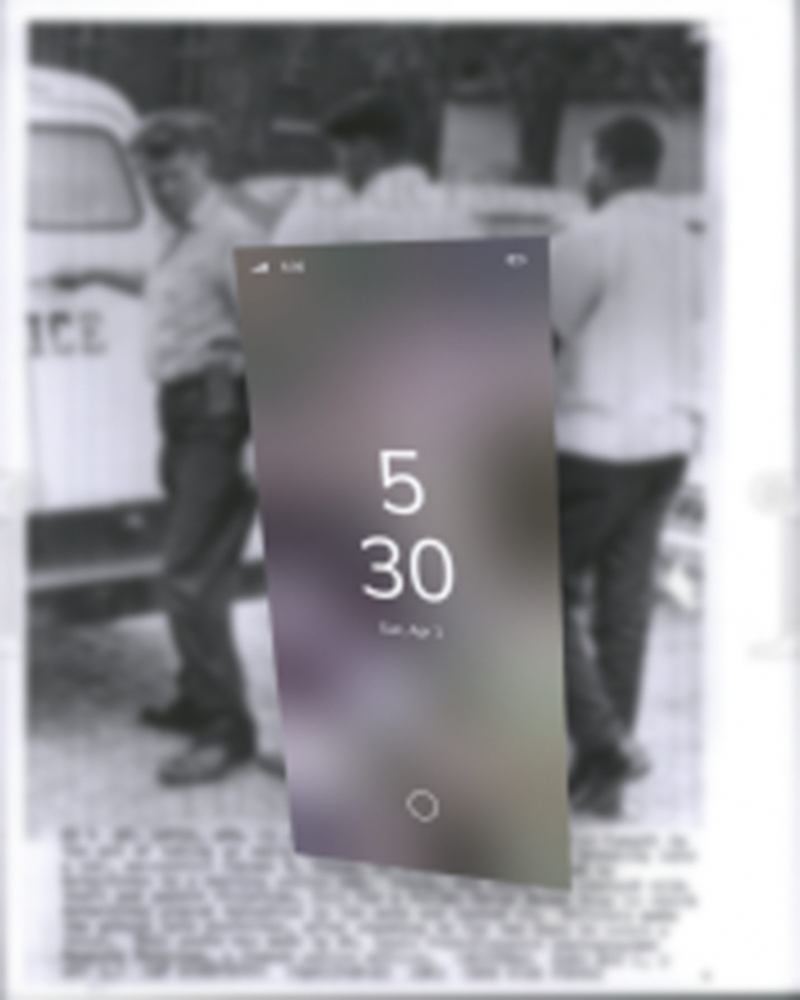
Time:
{"hour": 5, "minute": 30}
